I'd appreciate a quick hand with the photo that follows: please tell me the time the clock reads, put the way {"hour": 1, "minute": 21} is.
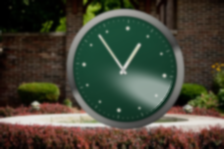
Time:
{"hour": 12, "minute": 53}
